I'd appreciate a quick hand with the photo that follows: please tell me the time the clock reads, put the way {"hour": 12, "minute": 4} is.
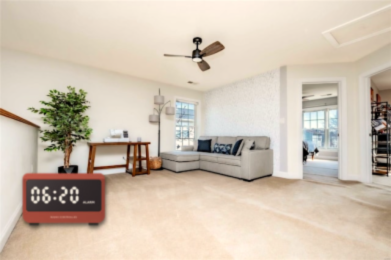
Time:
{"hour": 6, "minute": 20}
